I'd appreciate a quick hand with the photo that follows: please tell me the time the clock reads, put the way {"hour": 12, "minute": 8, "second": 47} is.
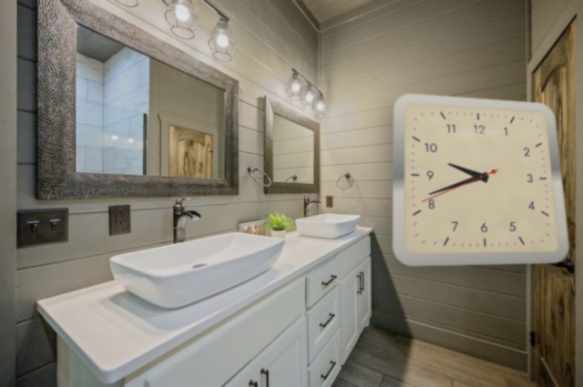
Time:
{"hour": 9, "minute": 41, "second": 41}
